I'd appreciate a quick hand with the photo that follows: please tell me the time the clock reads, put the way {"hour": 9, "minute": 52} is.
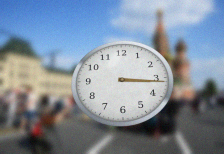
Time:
{"hour": 3, "minute": 16}
